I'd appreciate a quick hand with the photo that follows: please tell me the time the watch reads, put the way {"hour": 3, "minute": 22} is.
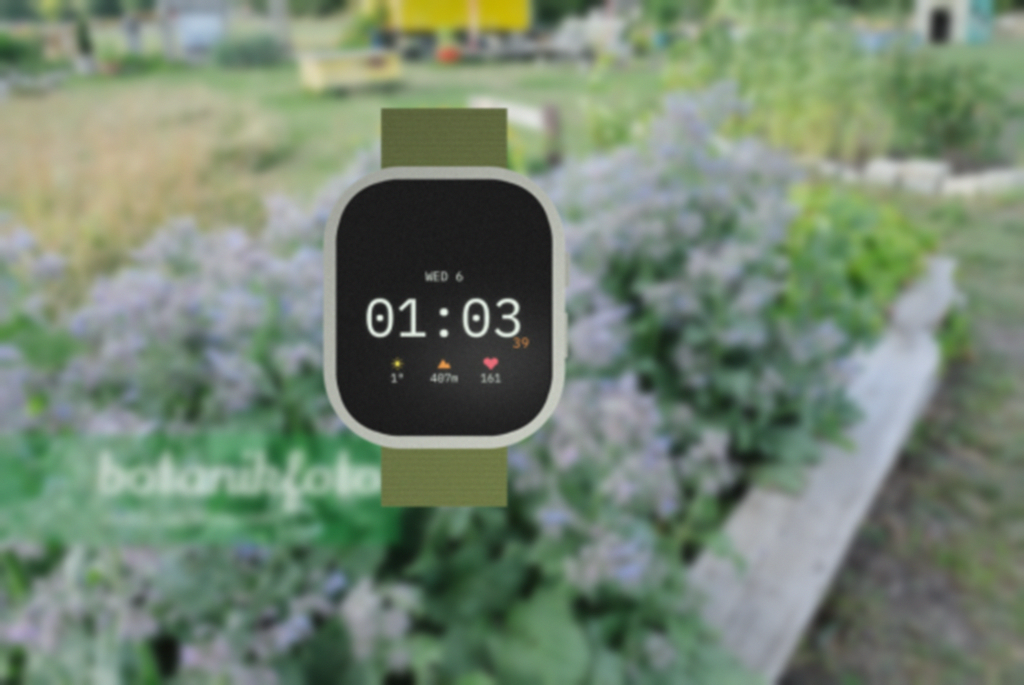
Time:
{"hour": 1, "minute": 3}
